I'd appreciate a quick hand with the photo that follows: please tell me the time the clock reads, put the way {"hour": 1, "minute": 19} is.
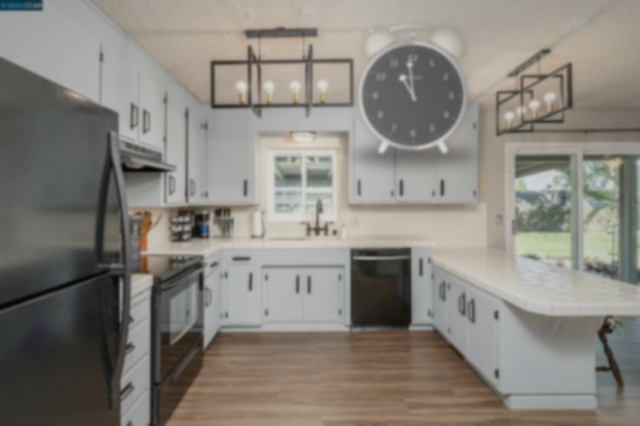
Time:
{"hour": 10, "minute": 59}
